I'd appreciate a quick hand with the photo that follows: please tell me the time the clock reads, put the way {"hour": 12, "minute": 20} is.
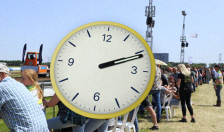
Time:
{"hour": 2, "minute": 11}
